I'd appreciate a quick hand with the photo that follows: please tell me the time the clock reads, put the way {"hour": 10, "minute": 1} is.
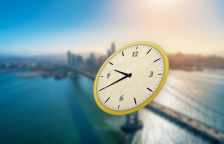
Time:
{"hour": 9, "minute": 40}
